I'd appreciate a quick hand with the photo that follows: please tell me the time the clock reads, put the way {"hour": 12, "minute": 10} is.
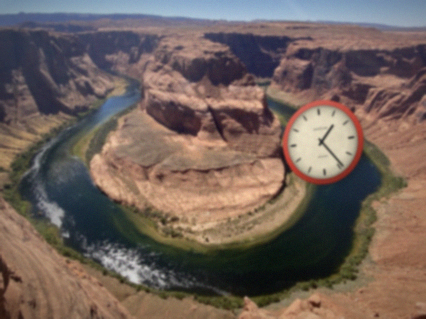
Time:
{"hour": 1, "minute": 24}
